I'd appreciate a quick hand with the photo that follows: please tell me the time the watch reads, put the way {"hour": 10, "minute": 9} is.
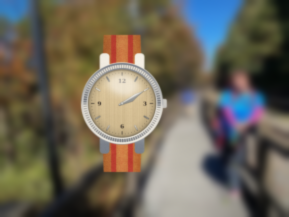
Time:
{"hour": 2, "minute": 10}
